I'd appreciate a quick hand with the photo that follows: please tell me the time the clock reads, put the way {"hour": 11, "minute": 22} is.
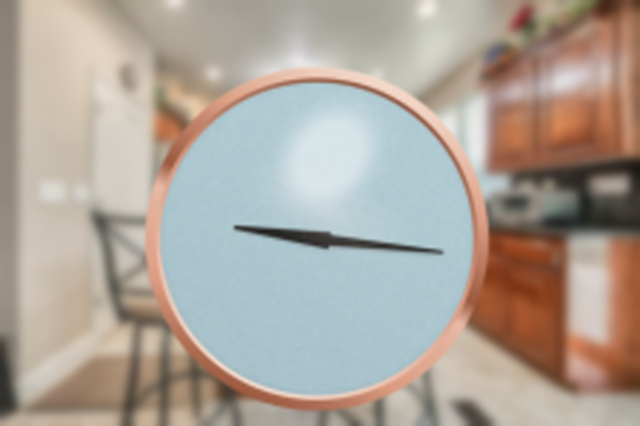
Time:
{"hour": 9, "minute": 16}
